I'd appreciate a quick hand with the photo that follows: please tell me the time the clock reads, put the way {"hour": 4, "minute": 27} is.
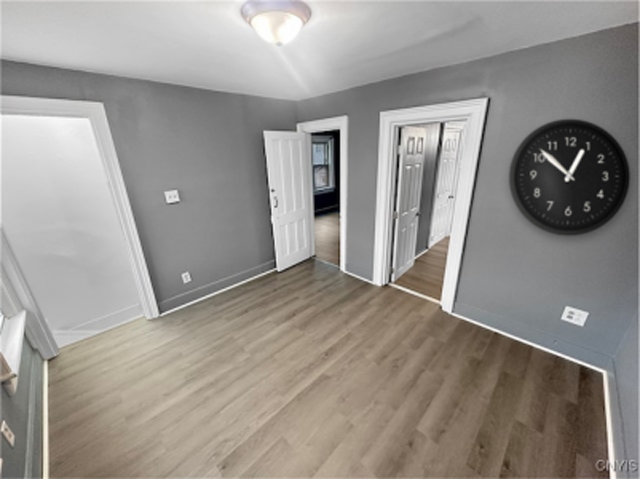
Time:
{"hour": 12, "minute": 52}
